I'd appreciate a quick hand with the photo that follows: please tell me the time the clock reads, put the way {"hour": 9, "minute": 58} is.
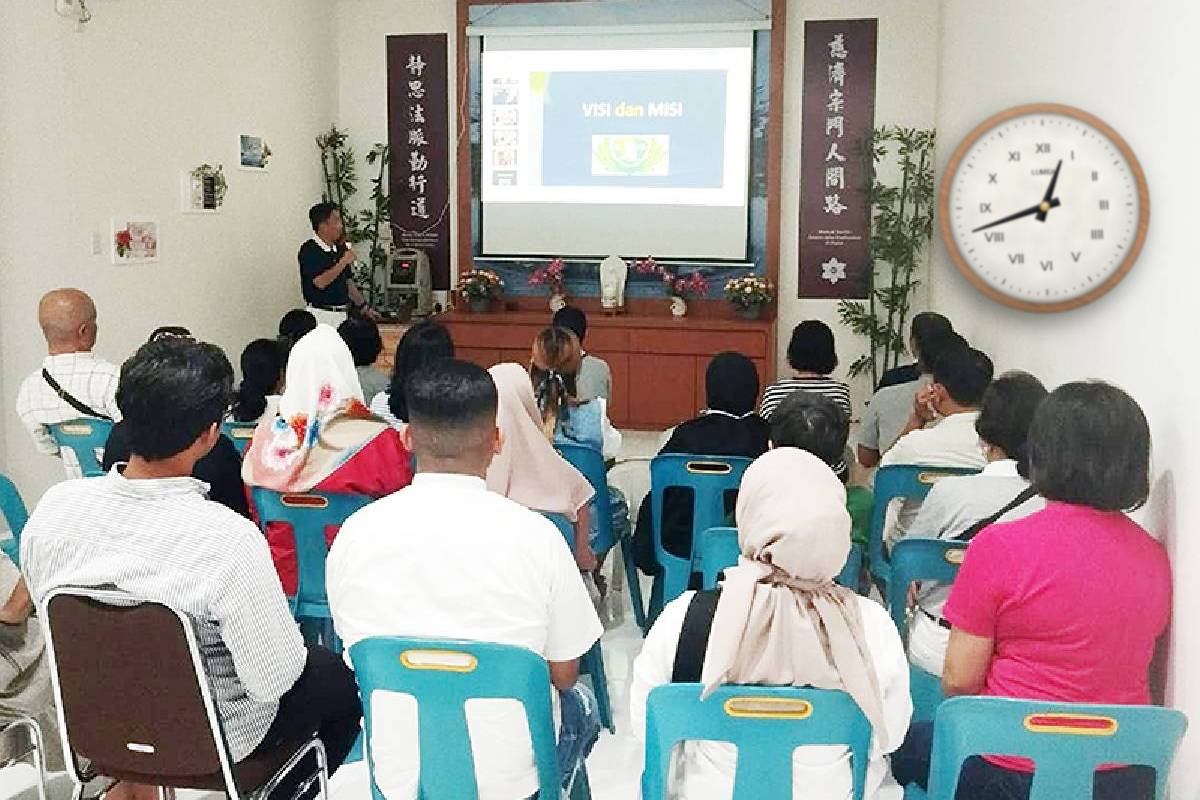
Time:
{"hour": 12, "minute": 42}
